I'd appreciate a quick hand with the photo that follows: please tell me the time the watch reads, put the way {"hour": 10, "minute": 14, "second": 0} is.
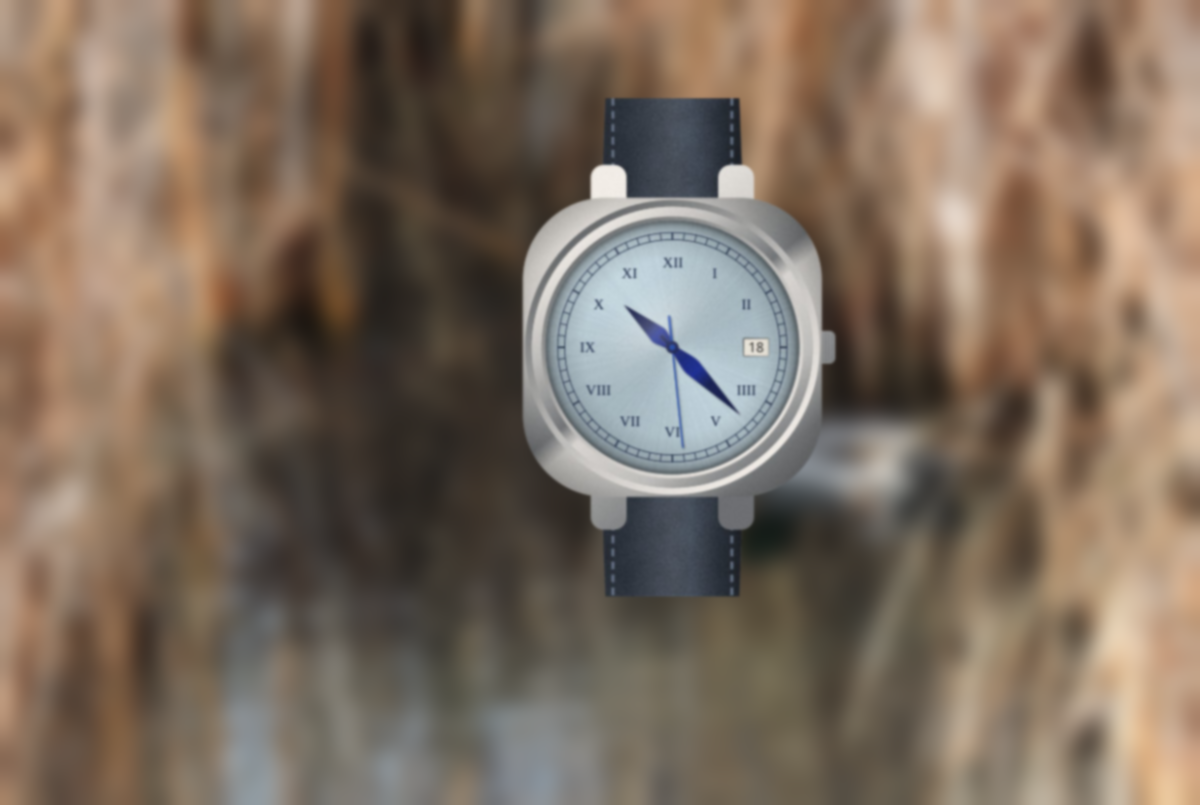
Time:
{"hour": 10, "minute": 22, "second": 29}
